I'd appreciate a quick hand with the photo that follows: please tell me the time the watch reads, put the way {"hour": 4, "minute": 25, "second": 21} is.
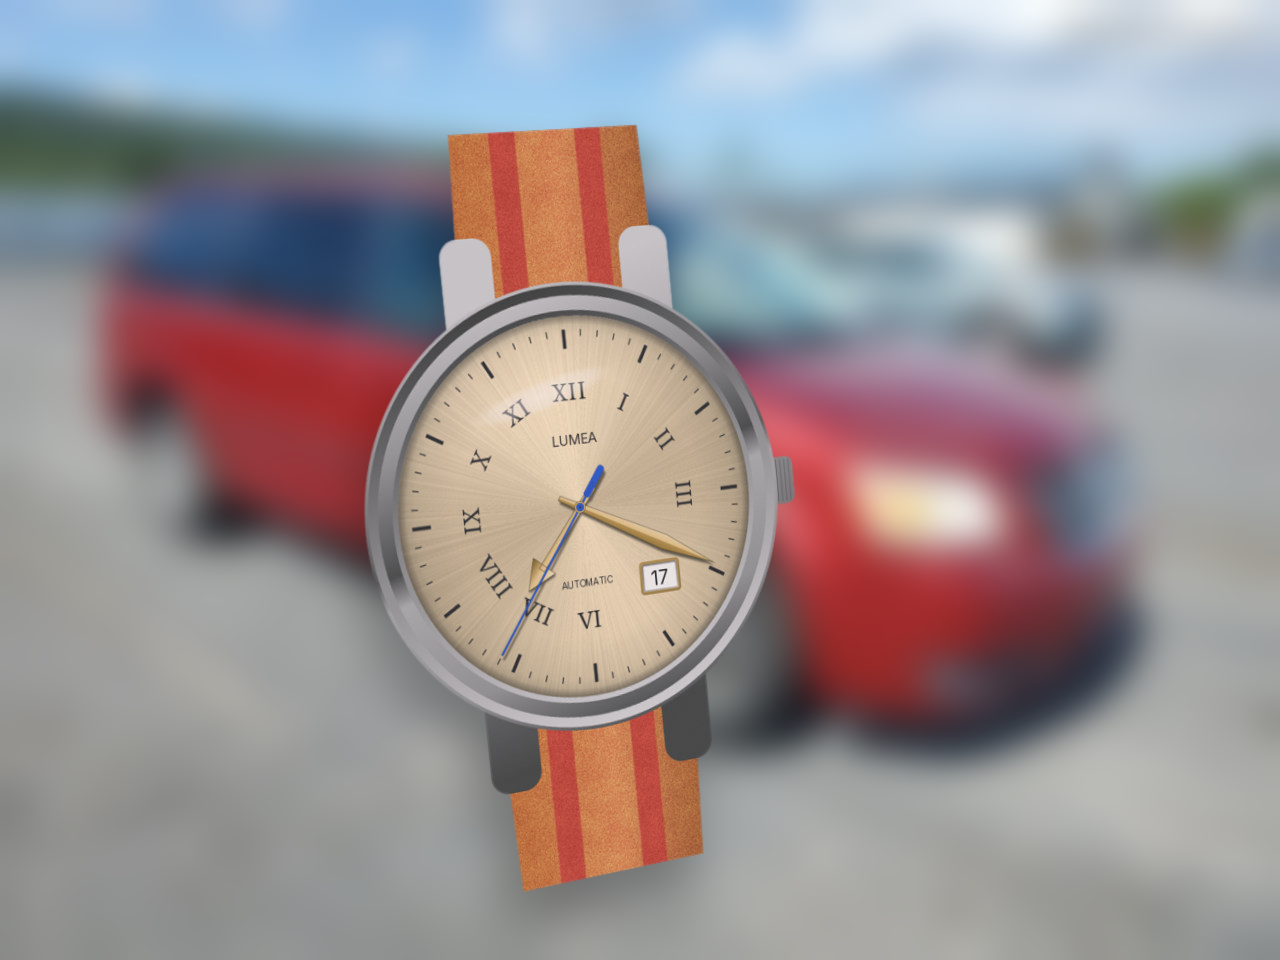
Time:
{"hour": 7, "minute": 19, "second": 36}
